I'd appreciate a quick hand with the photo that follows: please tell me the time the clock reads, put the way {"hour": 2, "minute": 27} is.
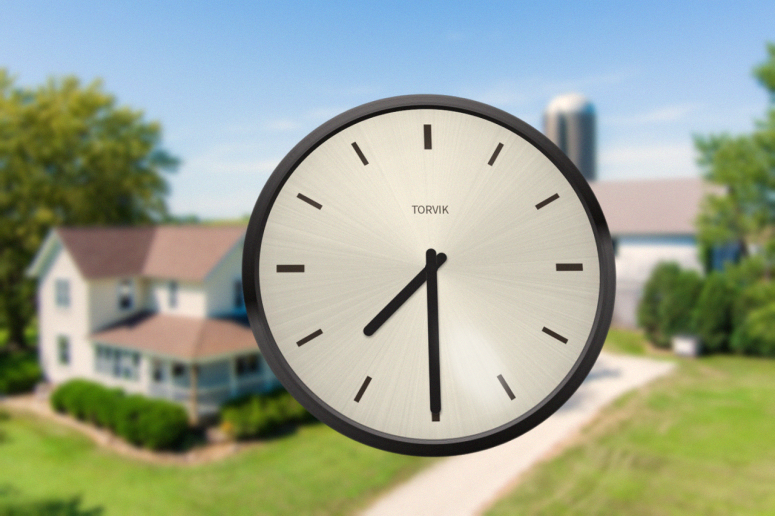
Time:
{"hour": 7, "minute": 30}
